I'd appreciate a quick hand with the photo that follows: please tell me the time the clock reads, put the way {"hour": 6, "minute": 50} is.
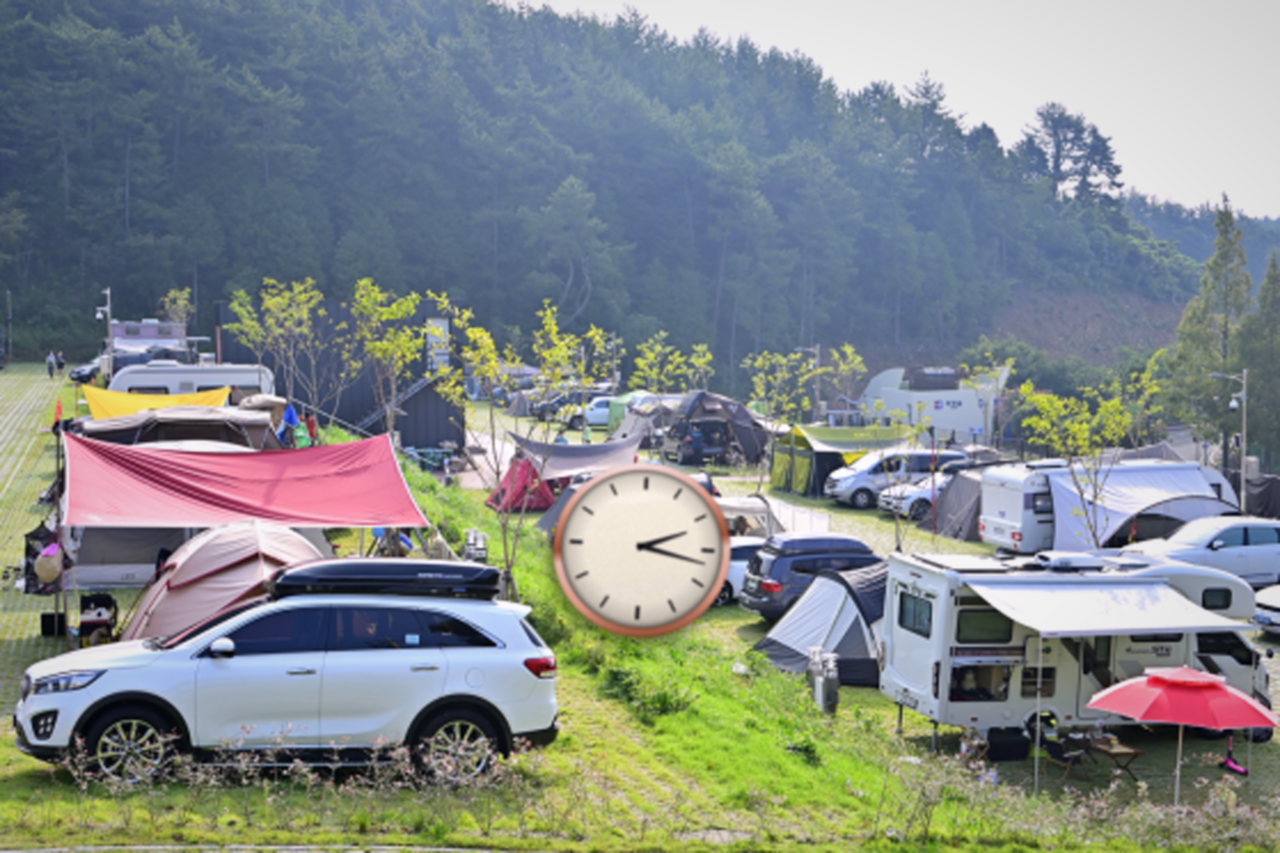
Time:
{"hour": 2, "minute": 17}
